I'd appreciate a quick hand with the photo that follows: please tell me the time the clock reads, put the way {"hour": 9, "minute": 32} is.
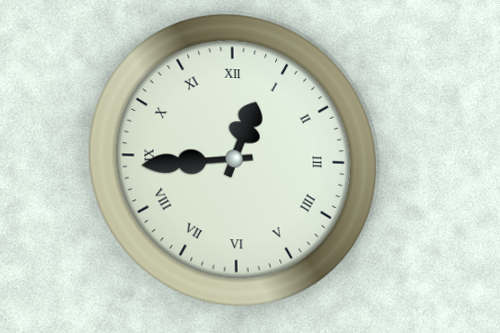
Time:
{"hour": 12, "minute": 44}
